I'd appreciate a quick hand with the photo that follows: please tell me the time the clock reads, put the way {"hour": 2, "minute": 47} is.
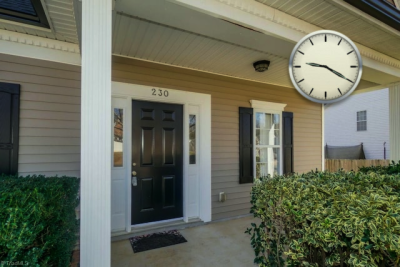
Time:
{"hour": 9, "minute": 20}
